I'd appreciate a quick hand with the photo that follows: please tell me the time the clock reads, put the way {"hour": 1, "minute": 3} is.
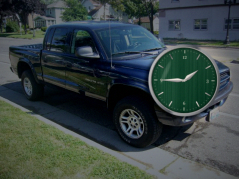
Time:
{"hour": 1, "minute": 45}
